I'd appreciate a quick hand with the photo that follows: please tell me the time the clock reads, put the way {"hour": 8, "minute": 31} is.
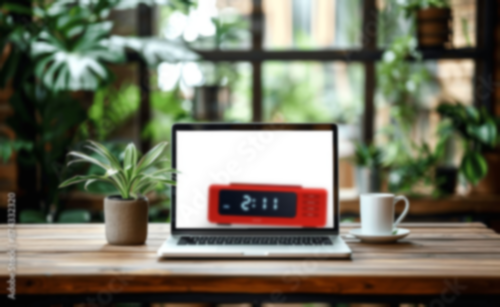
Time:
{"hour": 2, "minute": 11}
